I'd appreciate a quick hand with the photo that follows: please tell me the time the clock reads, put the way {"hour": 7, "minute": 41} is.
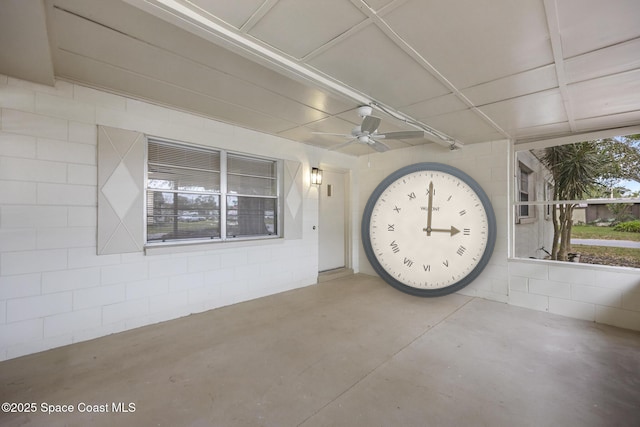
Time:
{"hour": 3, "minute": 0}
